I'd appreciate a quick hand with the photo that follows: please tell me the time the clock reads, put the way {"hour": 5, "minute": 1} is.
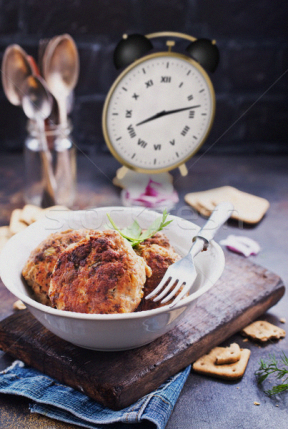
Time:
{"hour": 8, "minute": 13}
